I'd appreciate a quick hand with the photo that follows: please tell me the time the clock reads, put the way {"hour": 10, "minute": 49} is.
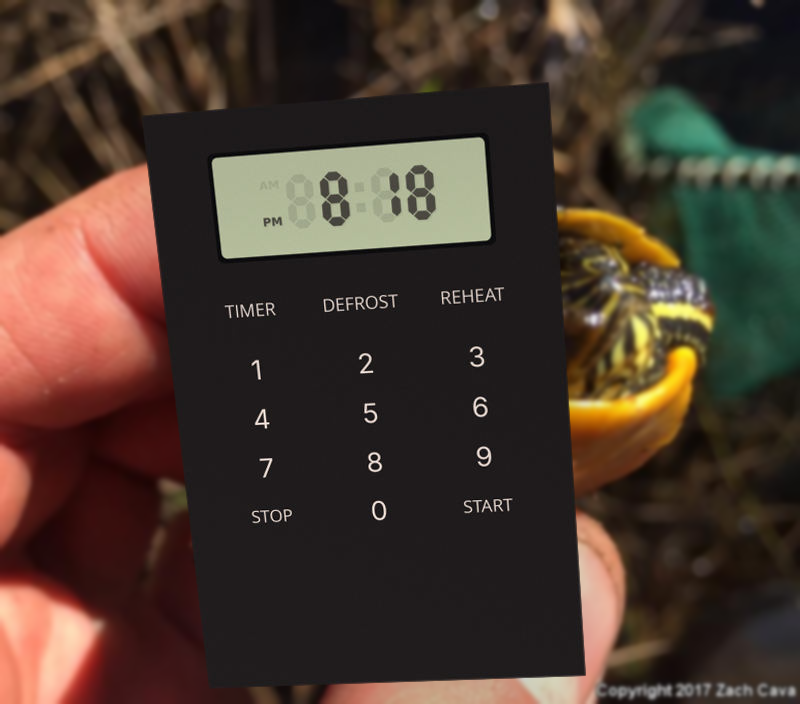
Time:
{"hour": 8, "minute": 18}
